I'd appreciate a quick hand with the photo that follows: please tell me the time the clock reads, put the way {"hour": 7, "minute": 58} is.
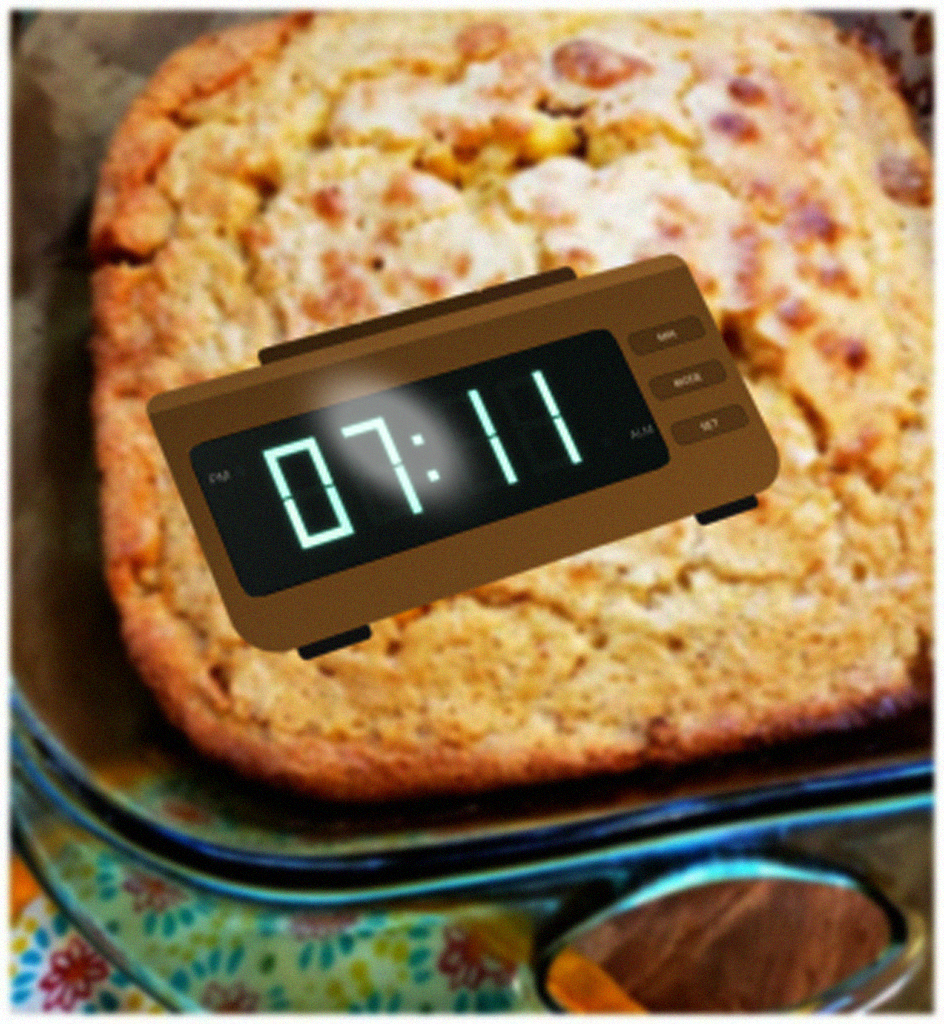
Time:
{"hour": 7, "minute": 11}
